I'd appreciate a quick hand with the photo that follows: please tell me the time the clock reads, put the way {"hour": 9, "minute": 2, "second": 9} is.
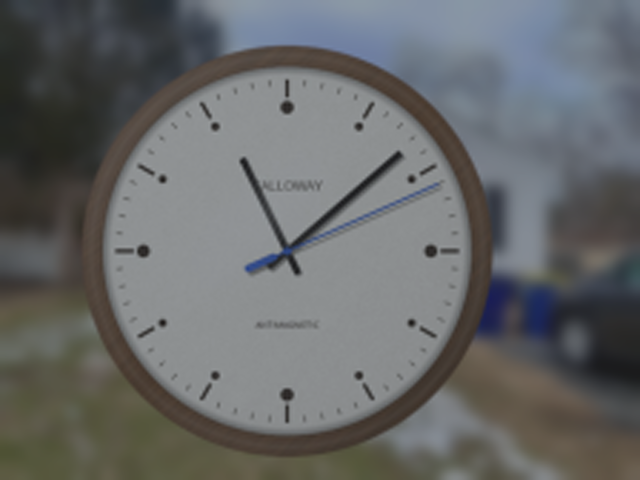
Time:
{"hour": 11, "minute": 8, "second": 11}
